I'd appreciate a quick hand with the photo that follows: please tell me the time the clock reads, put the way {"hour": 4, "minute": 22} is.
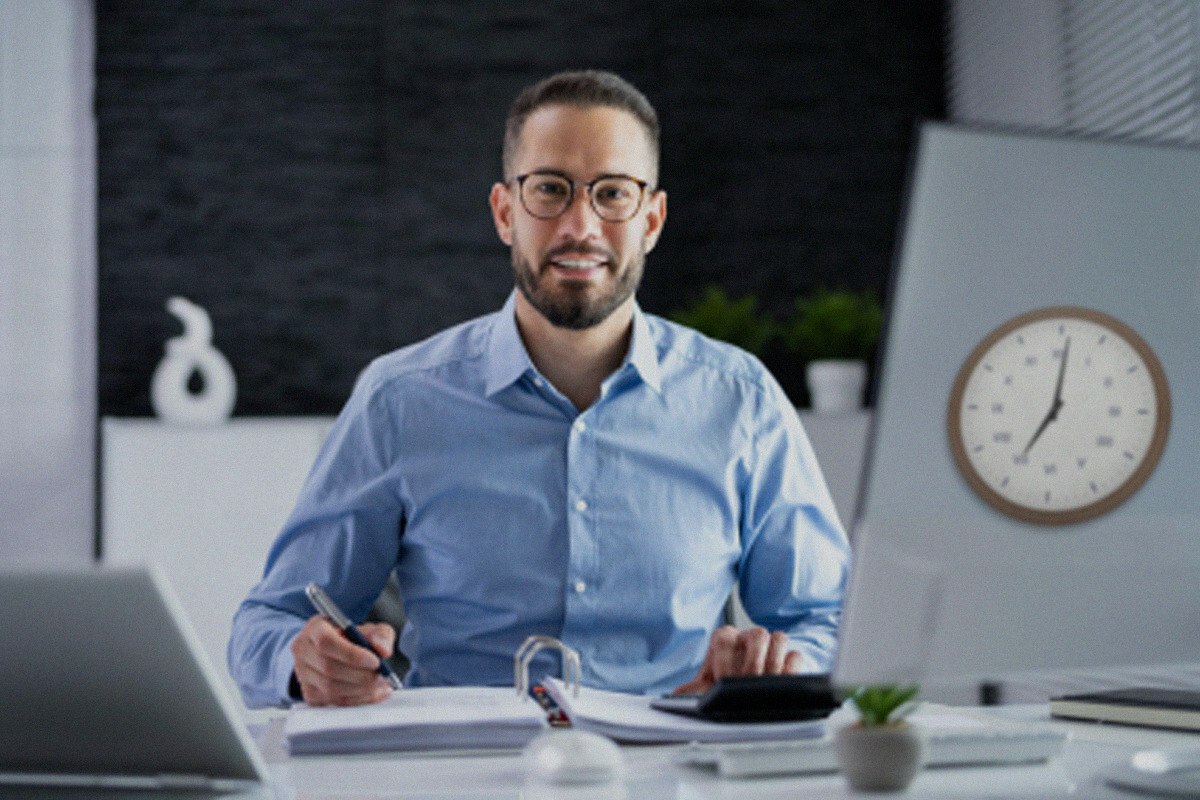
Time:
{"hour": 7, "minute": 1}
